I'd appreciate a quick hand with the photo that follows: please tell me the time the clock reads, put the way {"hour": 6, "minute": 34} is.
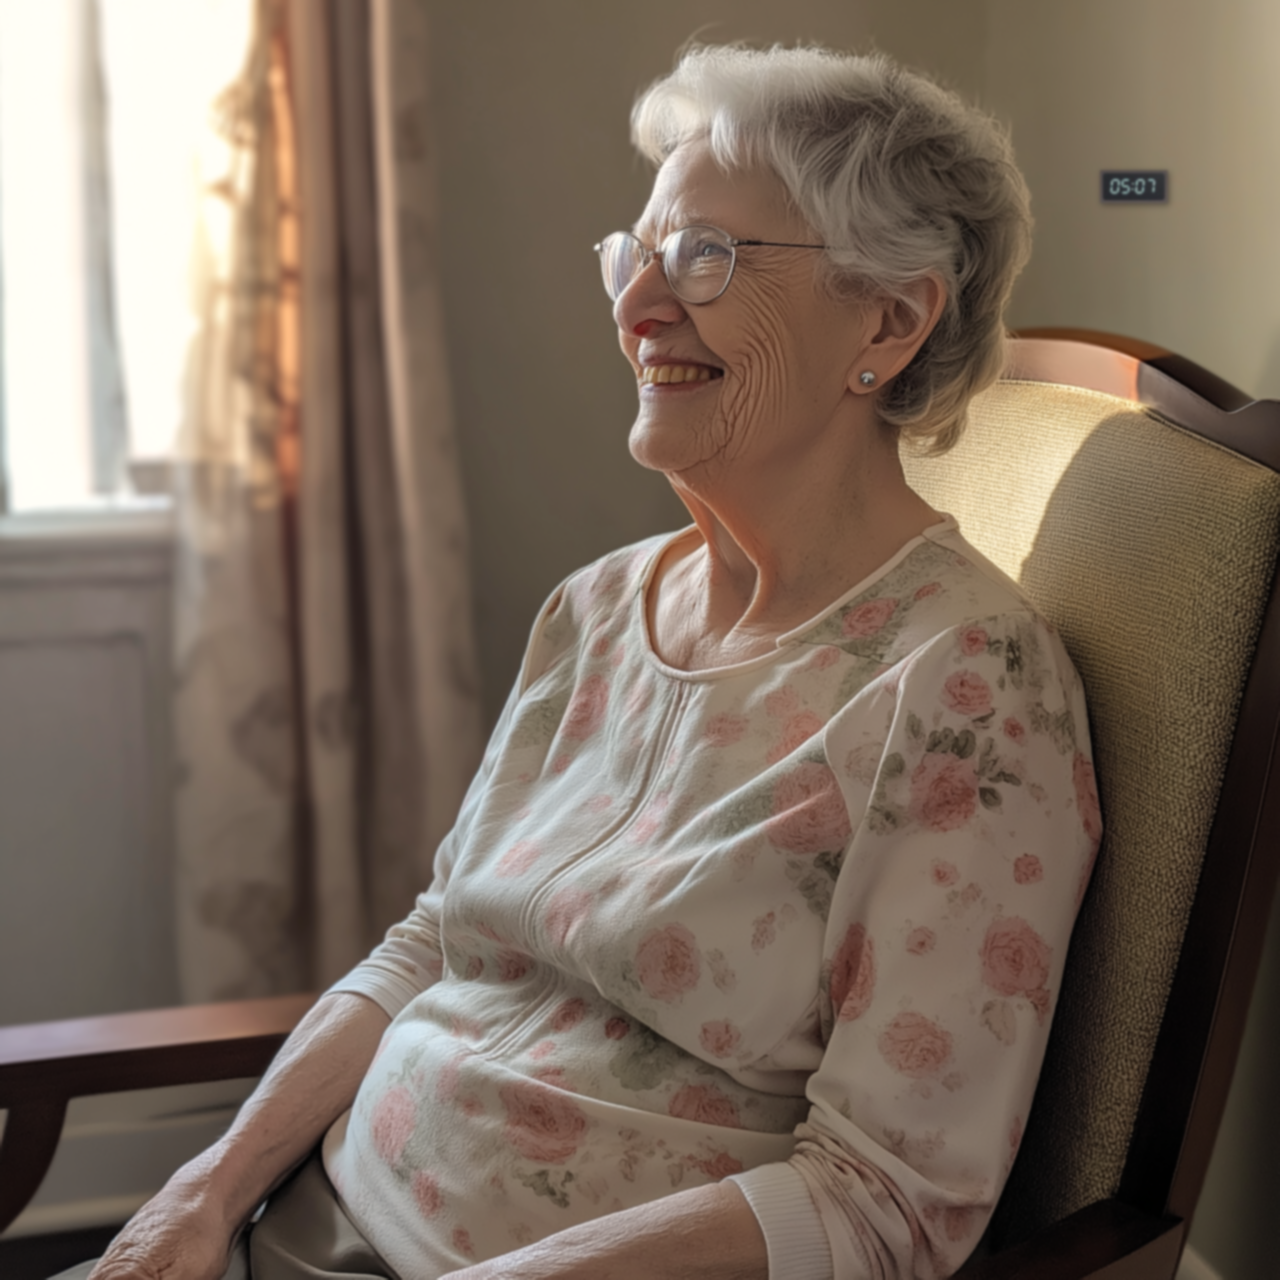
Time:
{"hour": 5, "minute": 7}
